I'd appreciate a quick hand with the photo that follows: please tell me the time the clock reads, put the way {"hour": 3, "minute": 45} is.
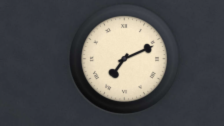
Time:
{"hour": 7, "minute": 11}
